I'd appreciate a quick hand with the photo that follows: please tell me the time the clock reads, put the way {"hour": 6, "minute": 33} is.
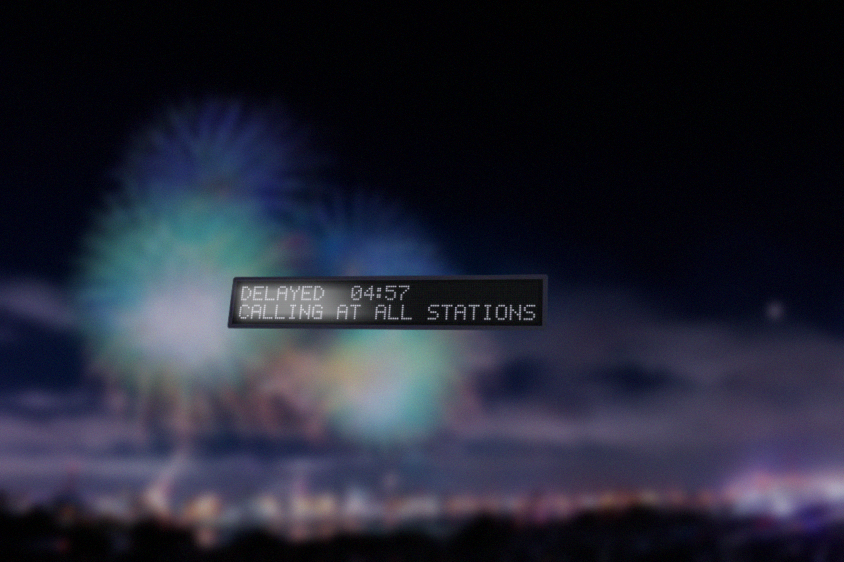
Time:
{"hour": 4, "minute": 57}
